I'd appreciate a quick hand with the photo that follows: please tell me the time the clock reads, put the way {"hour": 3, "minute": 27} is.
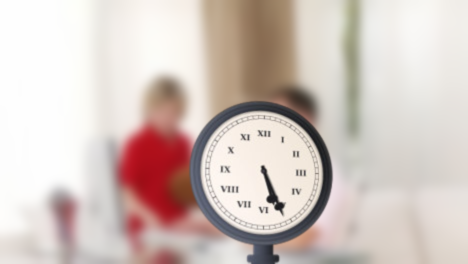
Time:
{"hour": 5, "minute": 26}
